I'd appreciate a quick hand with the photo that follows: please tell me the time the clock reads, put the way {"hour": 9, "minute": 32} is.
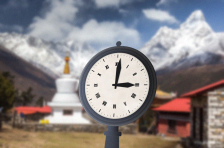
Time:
{"hour": 3, "minute": 1}
